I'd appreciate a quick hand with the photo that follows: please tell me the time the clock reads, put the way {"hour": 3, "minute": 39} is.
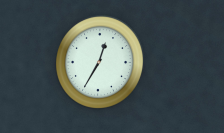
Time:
{"hour": 12, "minute": 35}
